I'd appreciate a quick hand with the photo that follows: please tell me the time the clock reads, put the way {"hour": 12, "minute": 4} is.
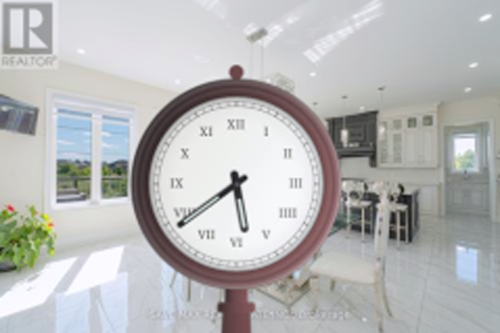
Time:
{"hour": 5, "minute": 39}
